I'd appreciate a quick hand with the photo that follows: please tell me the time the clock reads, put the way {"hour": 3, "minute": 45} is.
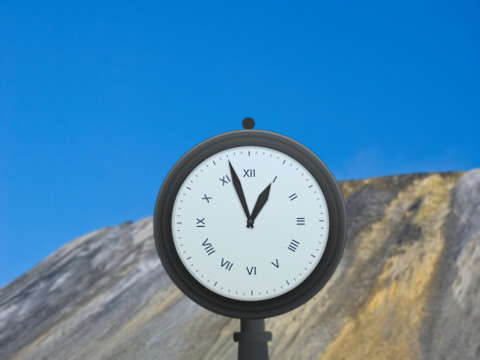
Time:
{"hour": 12, "minute": 57}
